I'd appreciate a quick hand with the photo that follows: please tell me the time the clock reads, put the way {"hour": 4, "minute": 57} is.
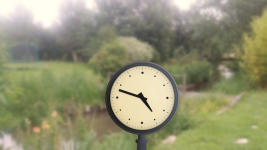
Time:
{"hour": 4, "minute": 48}
